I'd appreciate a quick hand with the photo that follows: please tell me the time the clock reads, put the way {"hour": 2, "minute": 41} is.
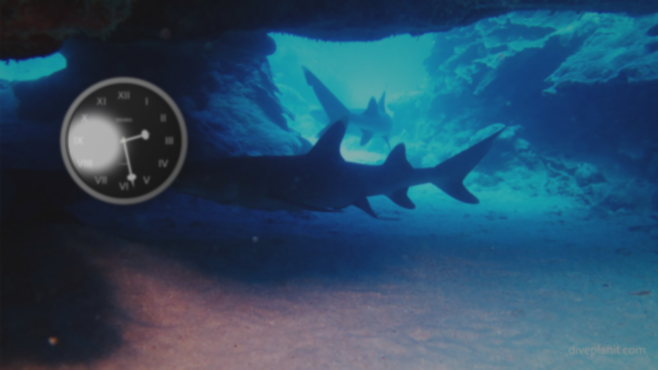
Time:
{"hour": 2, "minute": 28}
